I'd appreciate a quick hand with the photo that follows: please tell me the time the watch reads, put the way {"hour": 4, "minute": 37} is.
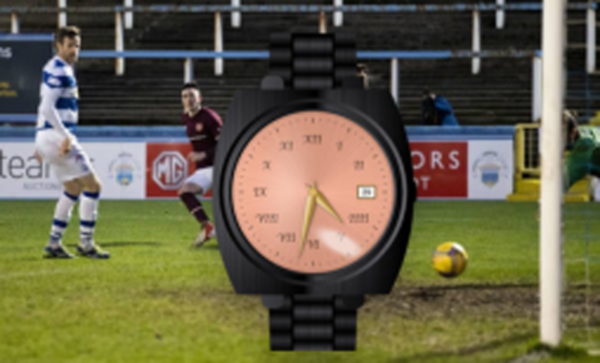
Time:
{"hour": 4, "minute": 32}
